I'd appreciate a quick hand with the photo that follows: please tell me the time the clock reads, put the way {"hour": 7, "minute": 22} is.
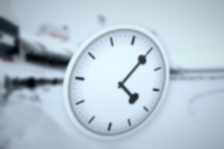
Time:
{"hour": 4, "minute": 5}
